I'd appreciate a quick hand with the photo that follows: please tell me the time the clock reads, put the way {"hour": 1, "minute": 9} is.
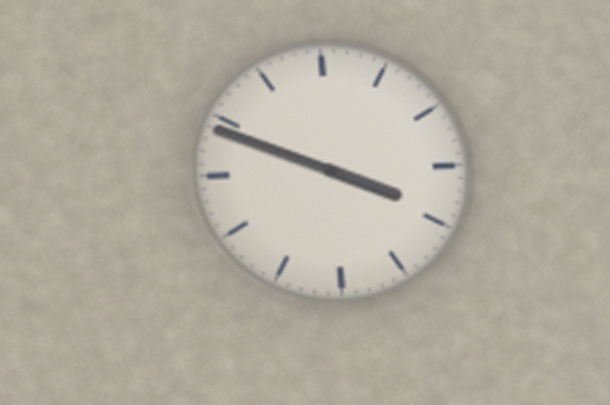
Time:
{"hour": 3, "minute": 49}
